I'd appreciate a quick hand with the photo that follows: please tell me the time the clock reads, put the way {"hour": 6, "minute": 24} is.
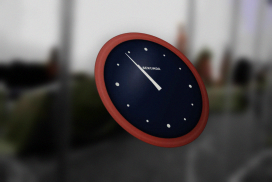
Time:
{"hour": 10, "minute": 54}
